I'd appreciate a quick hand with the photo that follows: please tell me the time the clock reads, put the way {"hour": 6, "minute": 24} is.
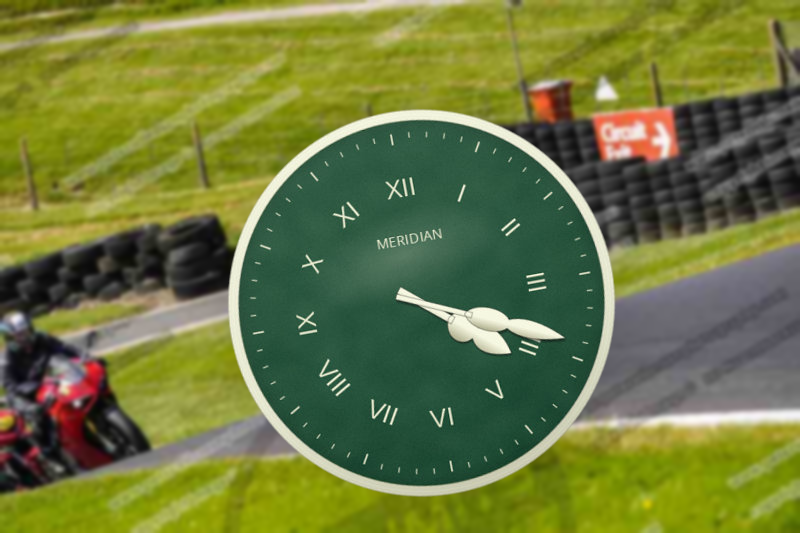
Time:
{"hour": 4, "minute": 19}
